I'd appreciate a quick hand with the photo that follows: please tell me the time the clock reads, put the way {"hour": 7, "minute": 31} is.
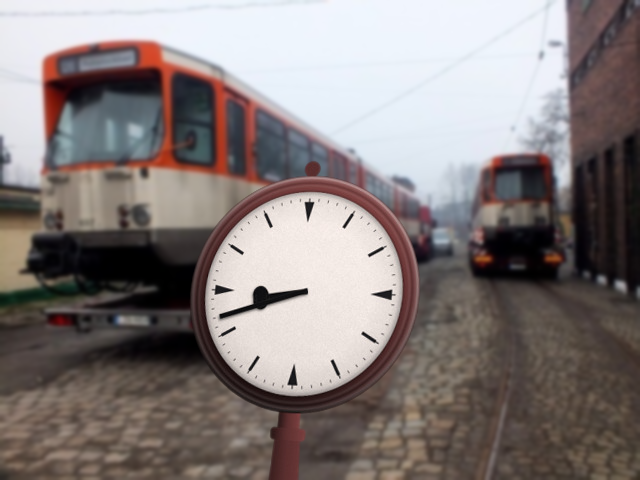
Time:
{"hour": 8, "minute": 42}
